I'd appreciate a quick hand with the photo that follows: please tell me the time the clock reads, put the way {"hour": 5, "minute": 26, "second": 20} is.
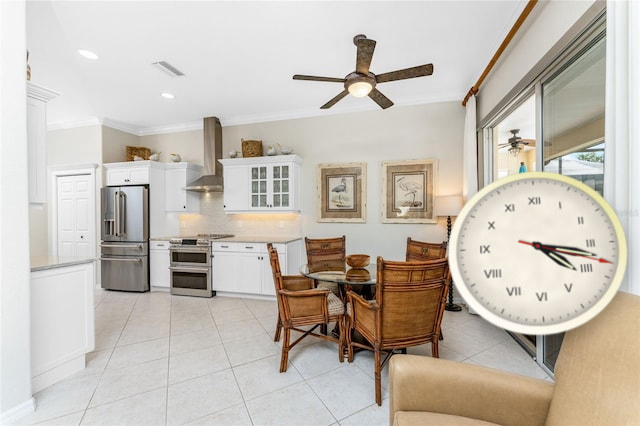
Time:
{"hour": 4, "minute": 17, "second": 18}
